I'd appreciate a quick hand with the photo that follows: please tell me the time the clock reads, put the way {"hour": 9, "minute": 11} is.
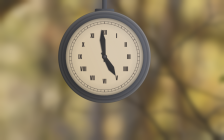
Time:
{"hour": 4, "minute": 59}
